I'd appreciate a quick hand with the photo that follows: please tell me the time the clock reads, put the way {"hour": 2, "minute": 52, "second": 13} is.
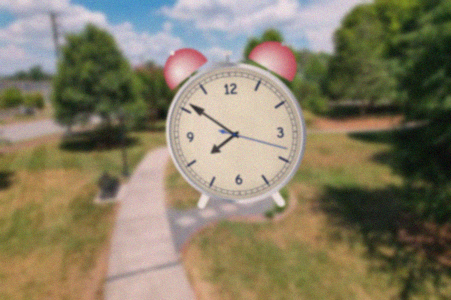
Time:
{"hour": 7, "minute": 51, "second": 18}
